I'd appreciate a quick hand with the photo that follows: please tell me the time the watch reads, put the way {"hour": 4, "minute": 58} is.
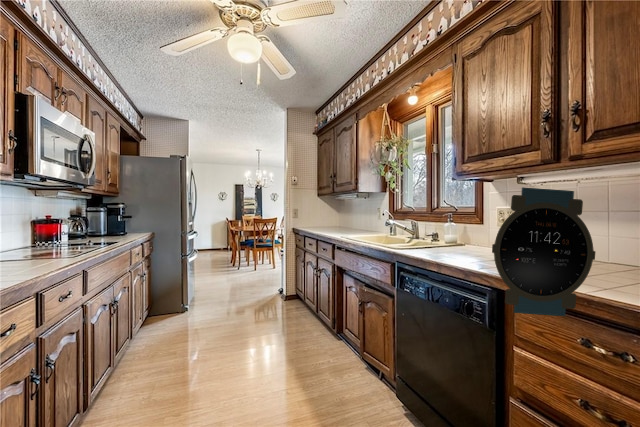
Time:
{"hour": 11, "minute": 42}
